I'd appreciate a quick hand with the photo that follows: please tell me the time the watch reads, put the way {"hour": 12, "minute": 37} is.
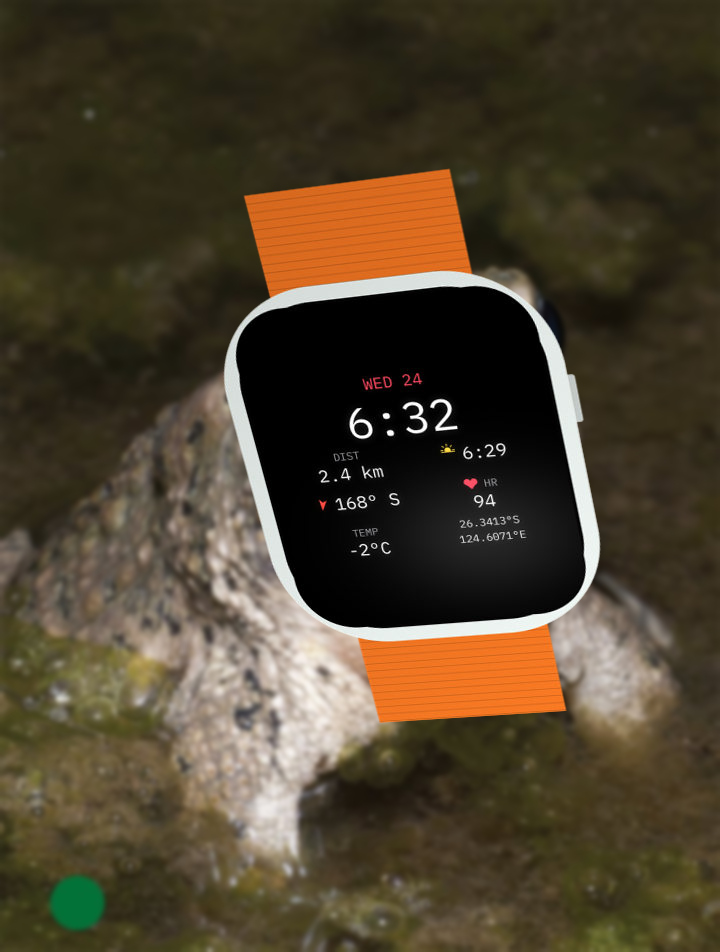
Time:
{"hour": 6, "minute": 32}
